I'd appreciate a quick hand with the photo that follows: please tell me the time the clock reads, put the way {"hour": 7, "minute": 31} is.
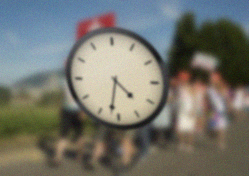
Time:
{"hour": 4, "minute": 32}
